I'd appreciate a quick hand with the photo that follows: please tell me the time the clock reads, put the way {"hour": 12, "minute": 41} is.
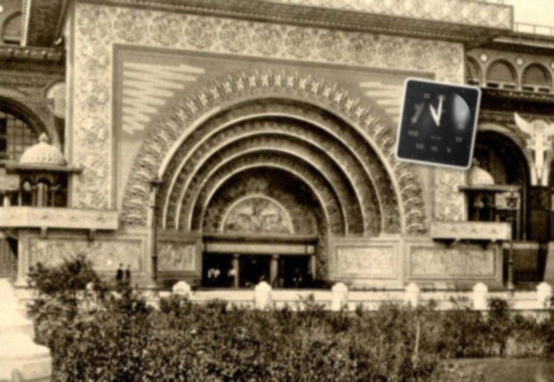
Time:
{"hour": 11, "minute": 0}
